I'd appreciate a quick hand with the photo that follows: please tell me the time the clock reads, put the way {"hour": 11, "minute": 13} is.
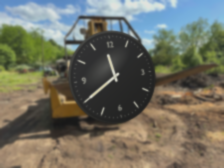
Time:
{"hour": 11, "minute": 40}
